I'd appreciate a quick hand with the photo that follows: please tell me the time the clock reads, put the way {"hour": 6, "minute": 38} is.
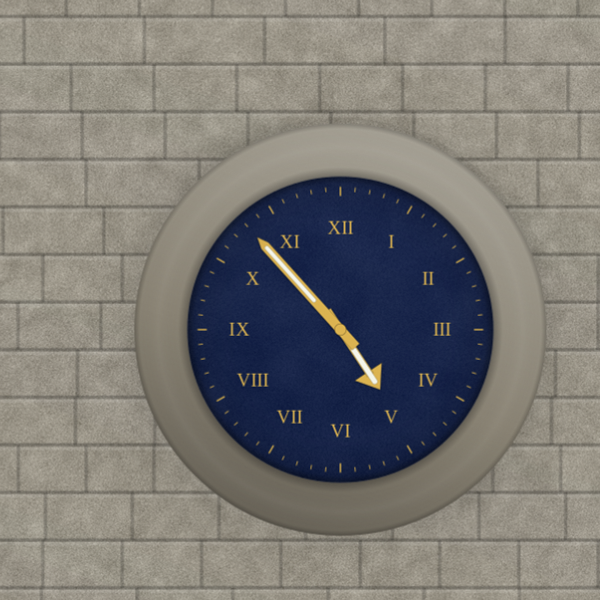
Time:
{"hour": 4, "minute": 53}
